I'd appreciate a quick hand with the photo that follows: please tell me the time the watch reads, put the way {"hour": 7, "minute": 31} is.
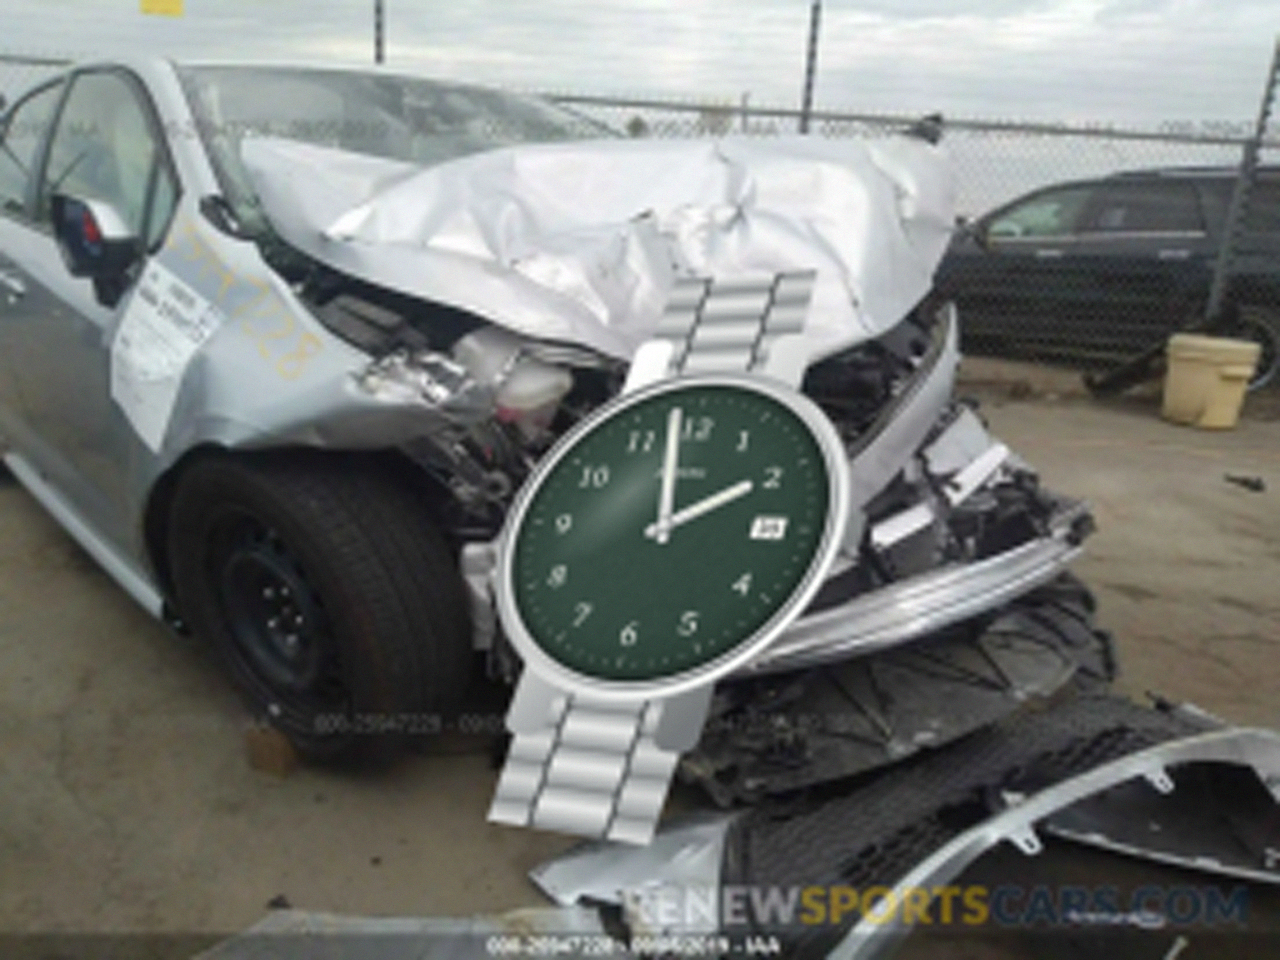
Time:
{"hour": 1, "minute": 58}
